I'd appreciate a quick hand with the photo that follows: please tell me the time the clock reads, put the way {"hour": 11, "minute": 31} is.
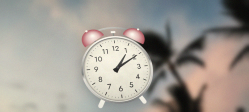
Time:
{"hour": 1, "minute": 10}
